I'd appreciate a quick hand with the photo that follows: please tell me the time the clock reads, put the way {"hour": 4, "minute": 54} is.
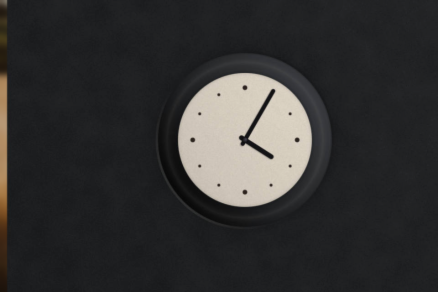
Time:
{"hour": 4, "minute": 5}
